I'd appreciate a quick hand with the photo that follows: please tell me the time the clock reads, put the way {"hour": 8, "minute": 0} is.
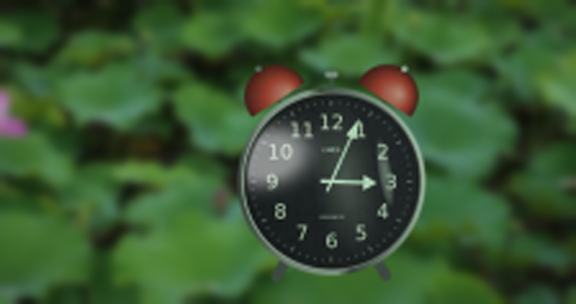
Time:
{"hour": 3, "minute": 4}
